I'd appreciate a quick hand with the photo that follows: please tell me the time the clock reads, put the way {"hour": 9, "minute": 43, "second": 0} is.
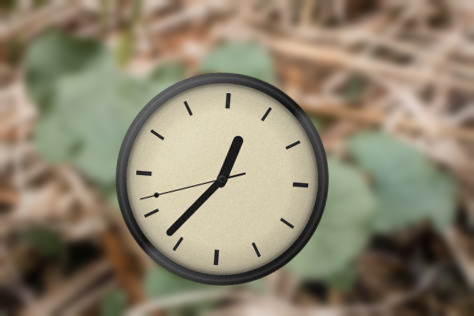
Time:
{"hour": 12, "minute": 36, "second": 42}
